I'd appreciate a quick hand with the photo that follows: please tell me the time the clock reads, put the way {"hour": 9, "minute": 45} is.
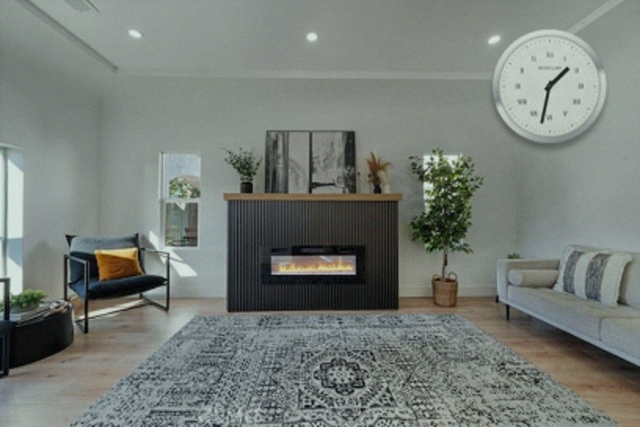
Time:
{"hour": 1, "minute": 32}
